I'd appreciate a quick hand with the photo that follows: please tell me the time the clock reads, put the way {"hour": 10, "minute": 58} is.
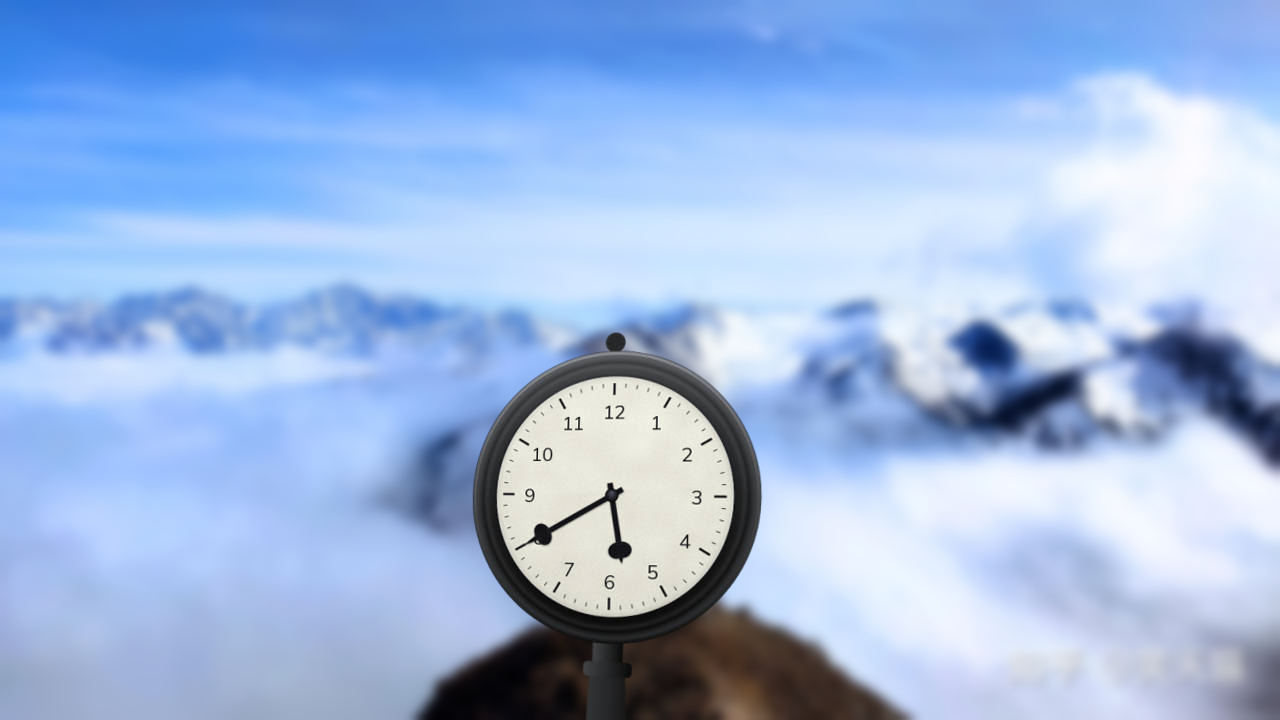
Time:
{"hour": 5, "minute": 40}
